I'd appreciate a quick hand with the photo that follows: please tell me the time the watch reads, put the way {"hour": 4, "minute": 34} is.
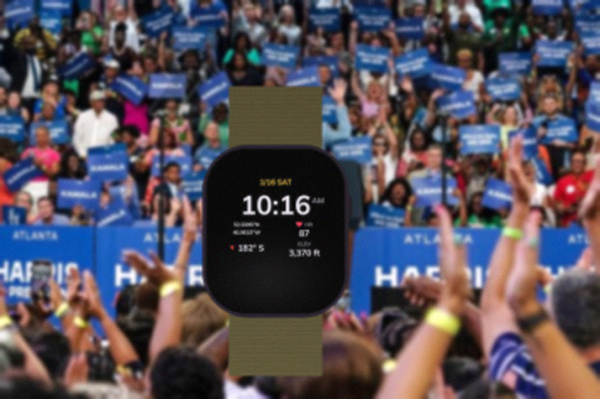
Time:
{"hour": 10, "minute": 16}
